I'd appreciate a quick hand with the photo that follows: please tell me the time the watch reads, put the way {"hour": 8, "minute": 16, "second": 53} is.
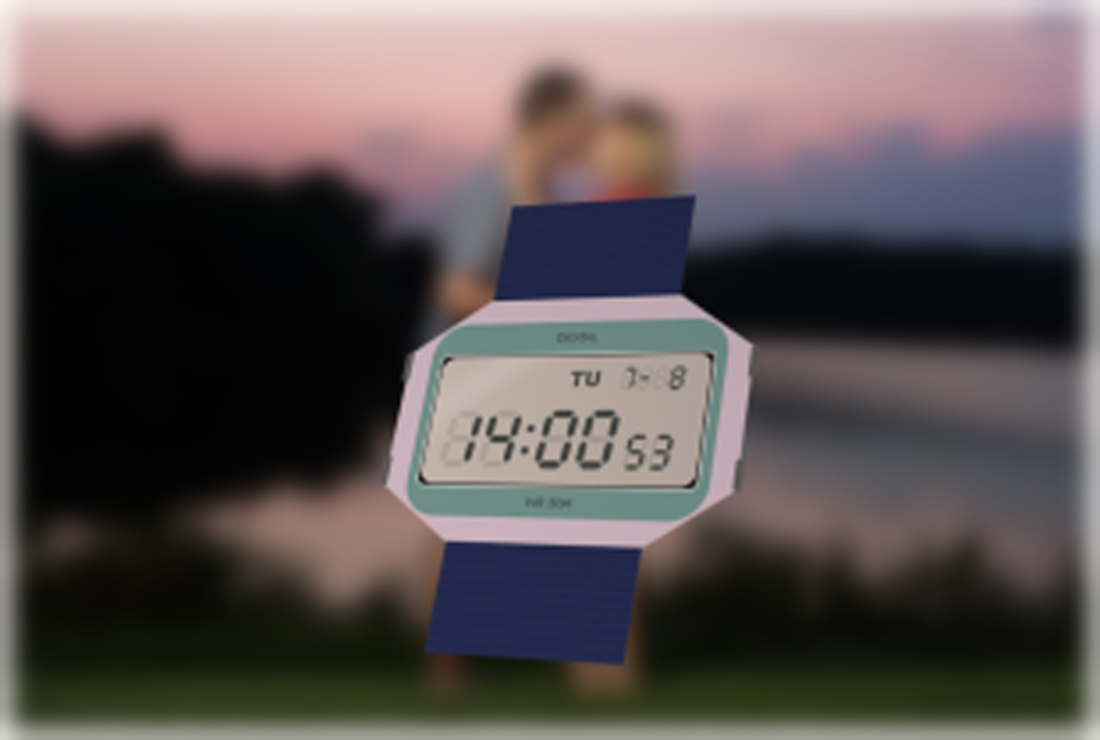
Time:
{"hour": 14, "minute": 0, "second": 53}
